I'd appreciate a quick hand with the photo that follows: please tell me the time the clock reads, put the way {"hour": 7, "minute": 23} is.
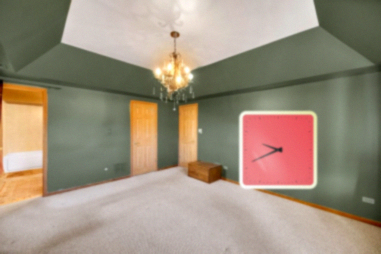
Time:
{"hour": 9, "minute": 41}
